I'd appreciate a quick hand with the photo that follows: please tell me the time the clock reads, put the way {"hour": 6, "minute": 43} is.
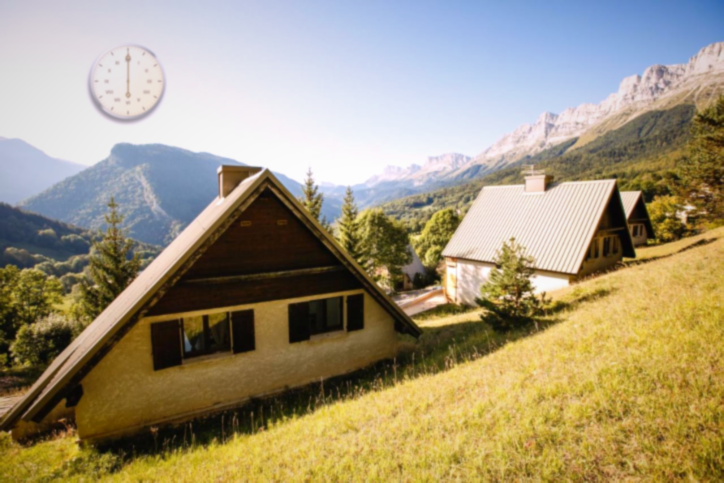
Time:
{"hour": 6, "minute": 0}
